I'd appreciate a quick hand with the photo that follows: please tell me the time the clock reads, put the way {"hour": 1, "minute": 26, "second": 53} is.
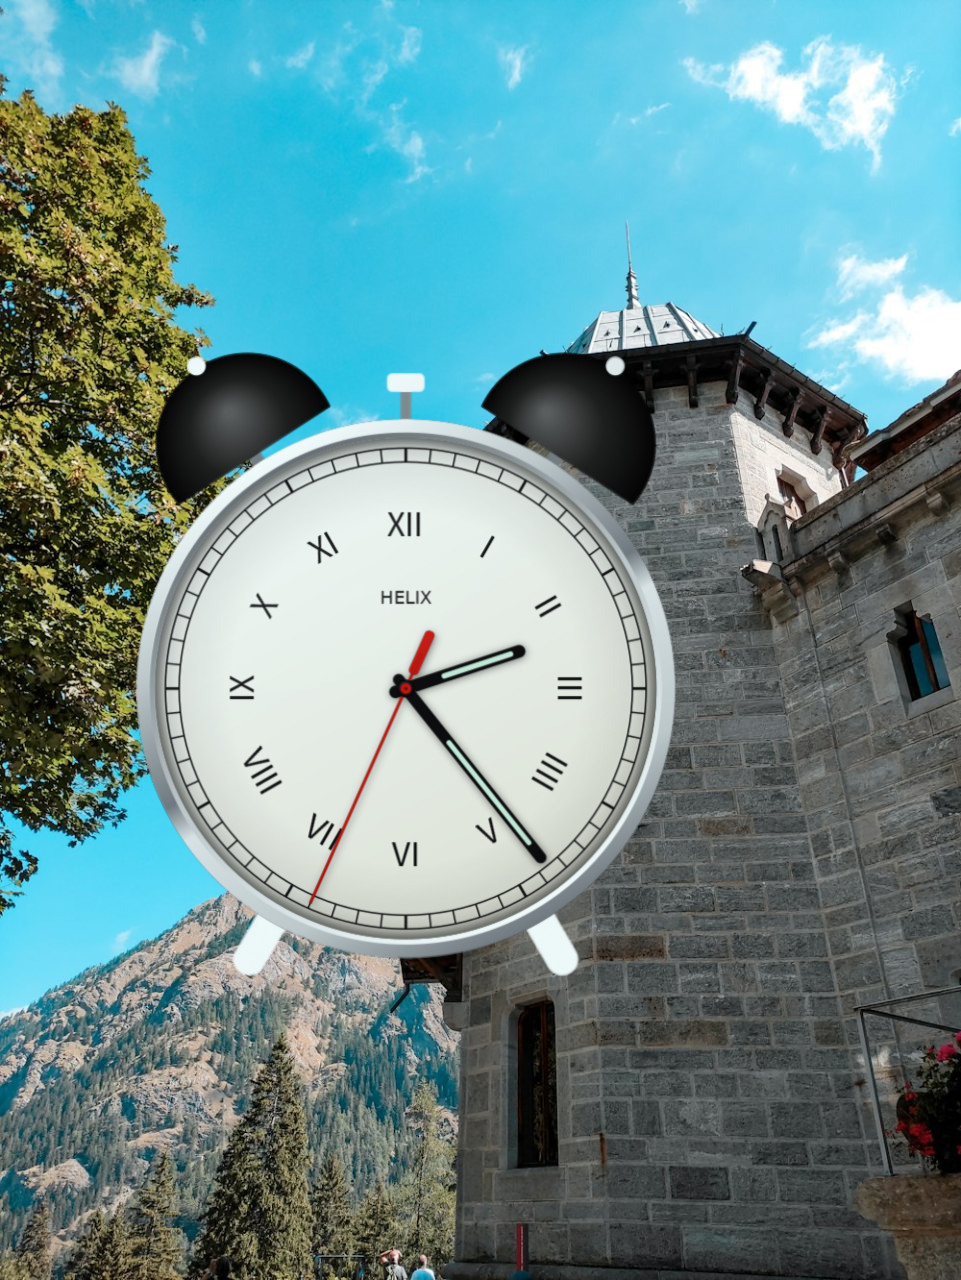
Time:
{"hour": 2, "minute": 23, "second": 34}
